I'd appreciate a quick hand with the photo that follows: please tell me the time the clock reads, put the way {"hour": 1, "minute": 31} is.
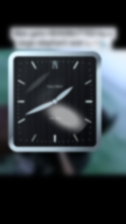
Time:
{"hour": 1, "minute": 41}
